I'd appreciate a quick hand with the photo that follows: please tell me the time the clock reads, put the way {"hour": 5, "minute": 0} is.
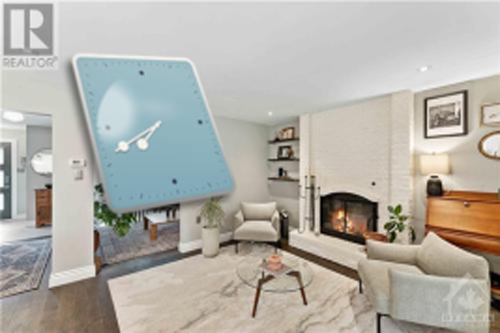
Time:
{"hour": 7, "minute": 41}
